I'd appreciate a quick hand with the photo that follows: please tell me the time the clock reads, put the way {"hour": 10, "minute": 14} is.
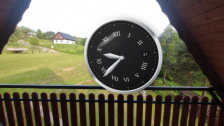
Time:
{"hour": 9, "minute": 39}
